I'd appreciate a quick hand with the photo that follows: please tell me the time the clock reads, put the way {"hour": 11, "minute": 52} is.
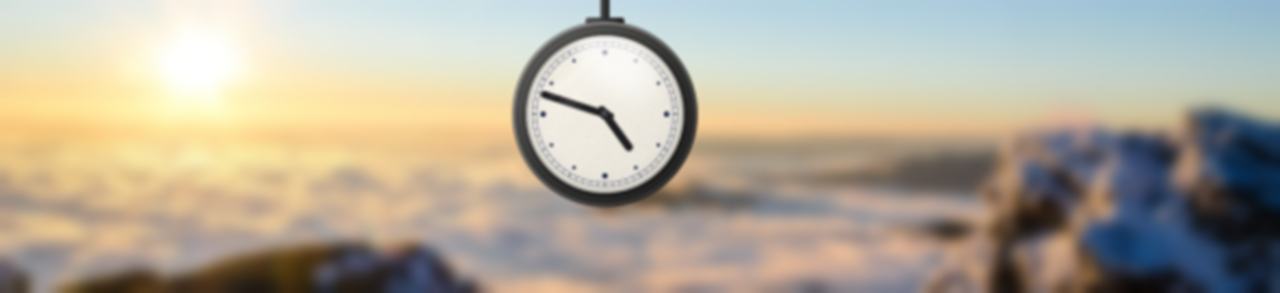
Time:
{"hour": 4, "minute": 48}
